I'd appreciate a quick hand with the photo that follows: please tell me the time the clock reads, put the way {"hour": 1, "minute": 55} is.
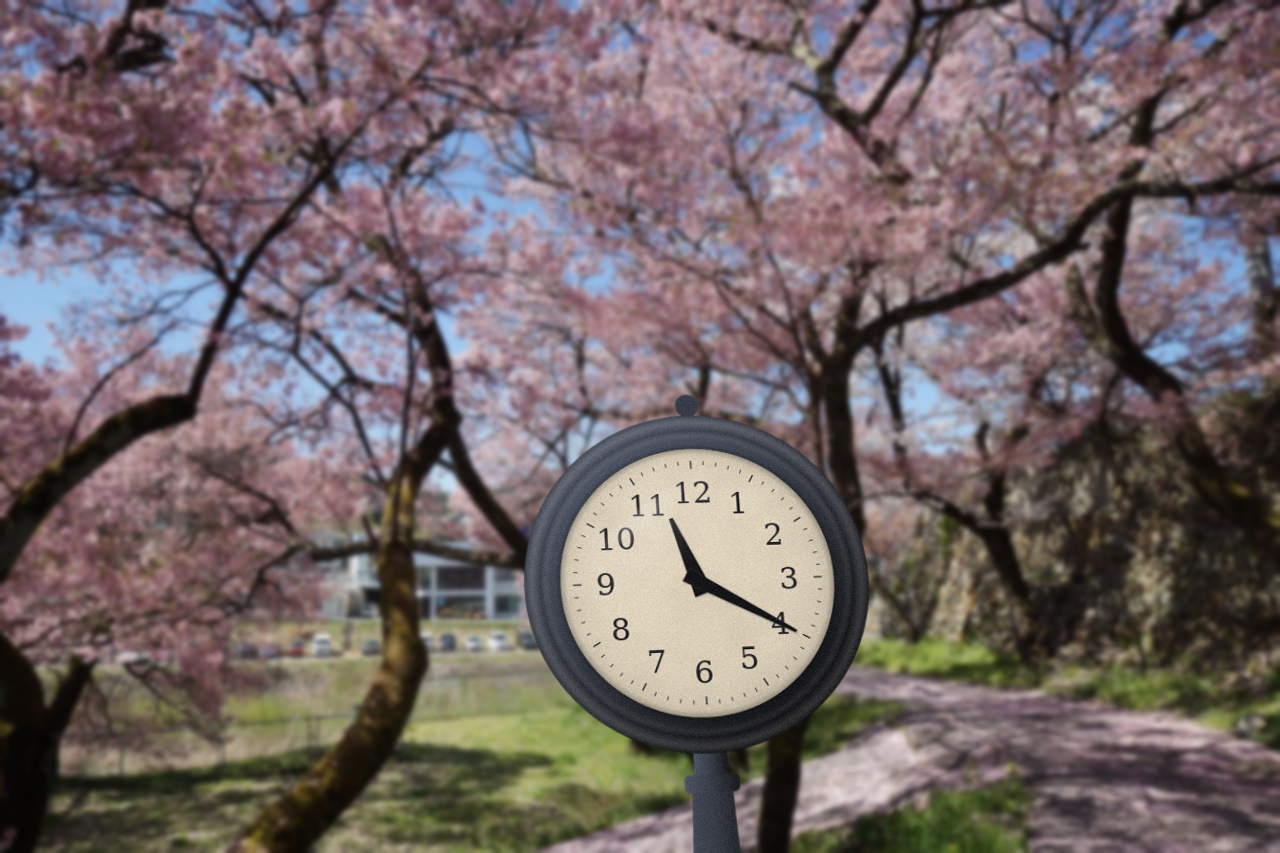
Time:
{"hour": 11, "minute": 20}
